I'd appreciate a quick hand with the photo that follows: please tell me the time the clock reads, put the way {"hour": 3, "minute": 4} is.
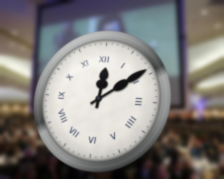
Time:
{"hour": 12, "minute": 9}
